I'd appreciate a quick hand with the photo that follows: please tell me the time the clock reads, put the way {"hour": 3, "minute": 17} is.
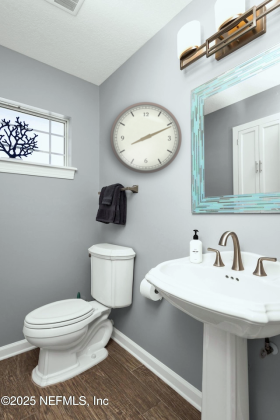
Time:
{"hour": 8, "minute": 11}
